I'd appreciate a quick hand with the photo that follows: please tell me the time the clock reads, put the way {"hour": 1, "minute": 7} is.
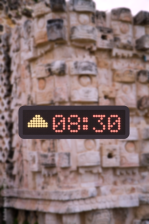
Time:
{"hour": 8, "minute": 30}
